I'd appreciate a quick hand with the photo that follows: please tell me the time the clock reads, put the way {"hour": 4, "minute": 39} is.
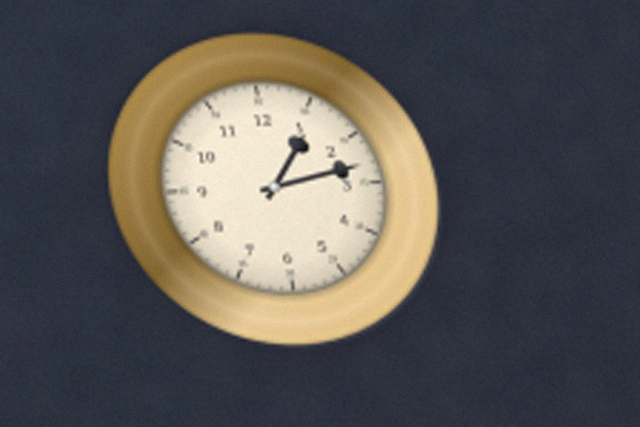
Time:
{"hour": 1, "minute": 13}
